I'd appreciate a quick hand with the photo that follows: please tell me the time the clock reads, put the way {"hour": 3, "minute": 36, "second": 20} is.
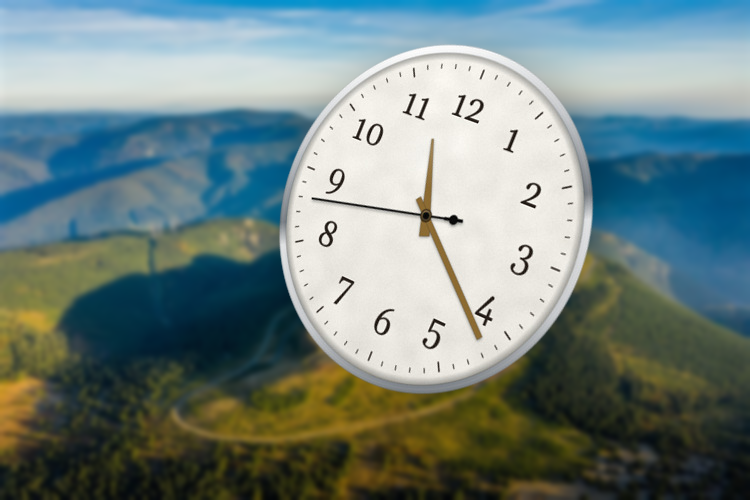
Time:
{"hour": 11, "minute": 21, "second": 43}
